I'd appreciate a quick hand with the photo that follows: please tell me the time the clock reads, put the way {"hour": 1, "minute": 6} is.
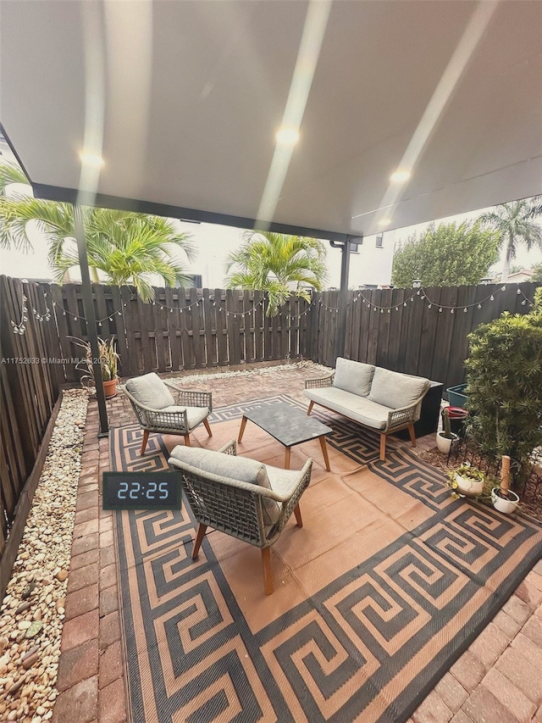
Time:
{"hour": 22, "minute": 25}
